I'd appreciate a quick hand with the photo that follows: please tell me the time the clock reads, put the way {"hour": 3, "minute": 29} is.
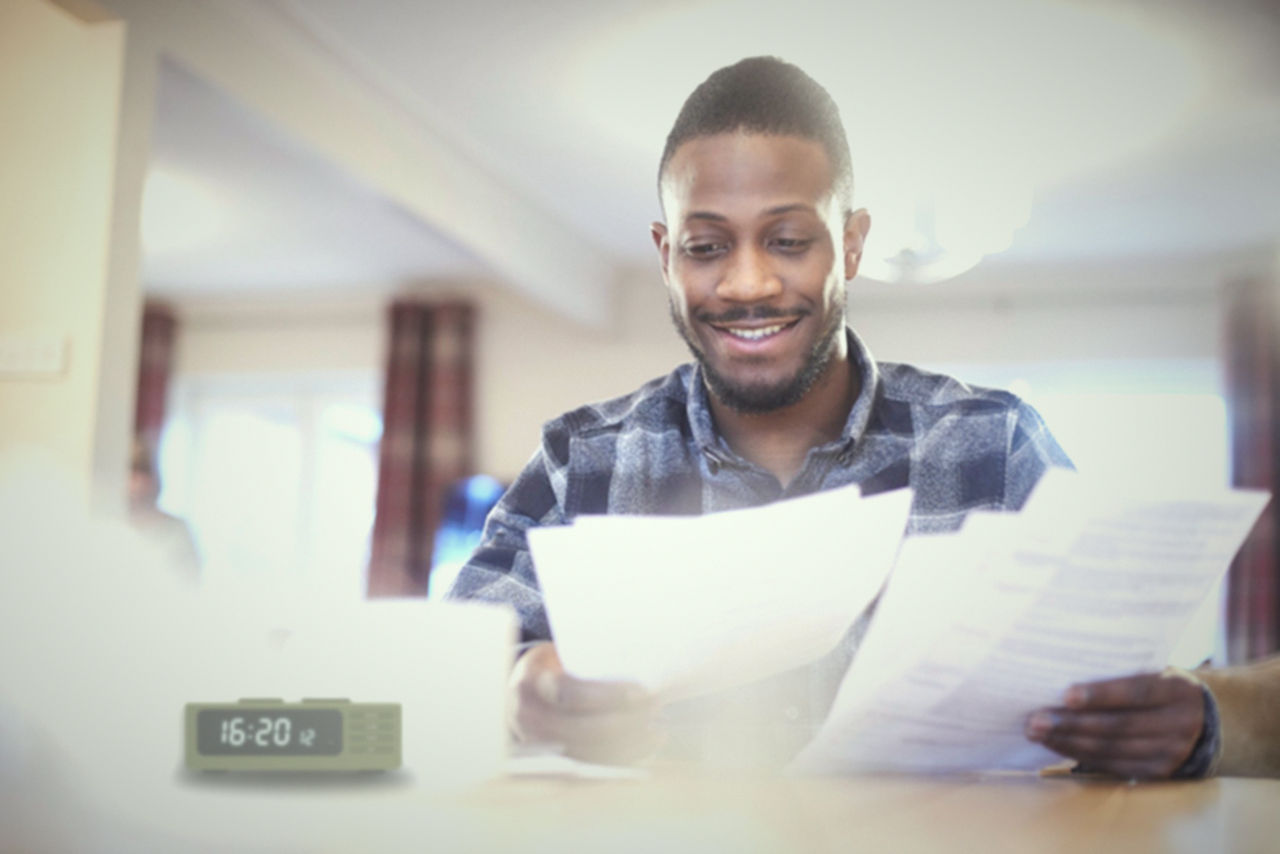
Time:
{"hour": 16, "minute": 20}
